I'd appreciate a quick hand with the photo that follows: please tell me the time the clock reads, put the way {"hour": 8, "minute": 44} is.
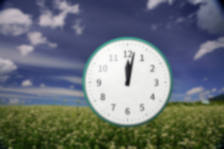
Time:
{"hour": 12, "minute": 2}
